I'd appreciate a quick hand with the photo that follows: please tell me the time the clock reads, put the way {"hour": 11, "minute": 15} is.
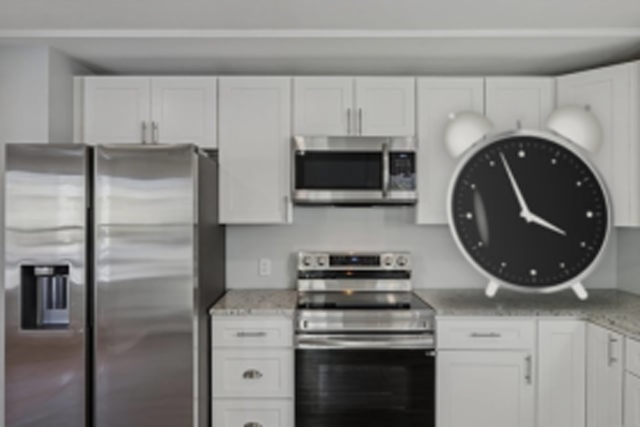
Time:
{"hour": 3, "minute": 57}
